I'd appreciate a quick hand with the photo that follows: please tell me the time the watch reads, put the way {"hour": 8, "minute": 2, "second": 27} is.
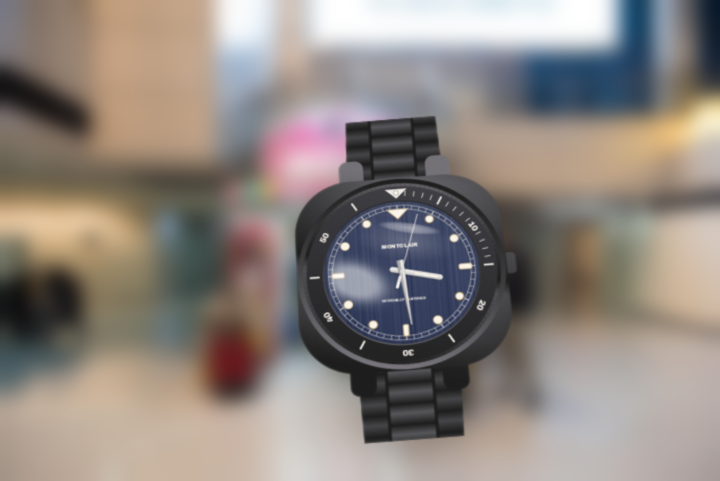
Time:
{"hour": 3, "minute": 29, "second": 3}
